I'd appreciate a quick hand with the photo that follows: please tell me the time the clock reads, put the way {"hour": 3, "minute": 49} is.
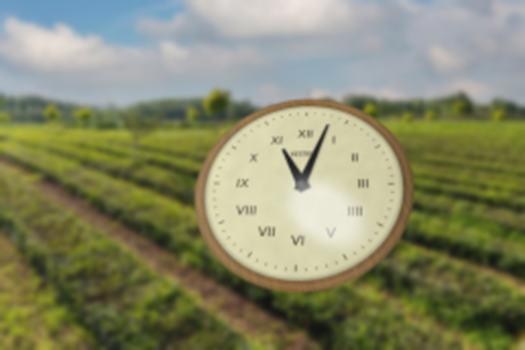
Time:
{"hour": 11, "minute": 3}
